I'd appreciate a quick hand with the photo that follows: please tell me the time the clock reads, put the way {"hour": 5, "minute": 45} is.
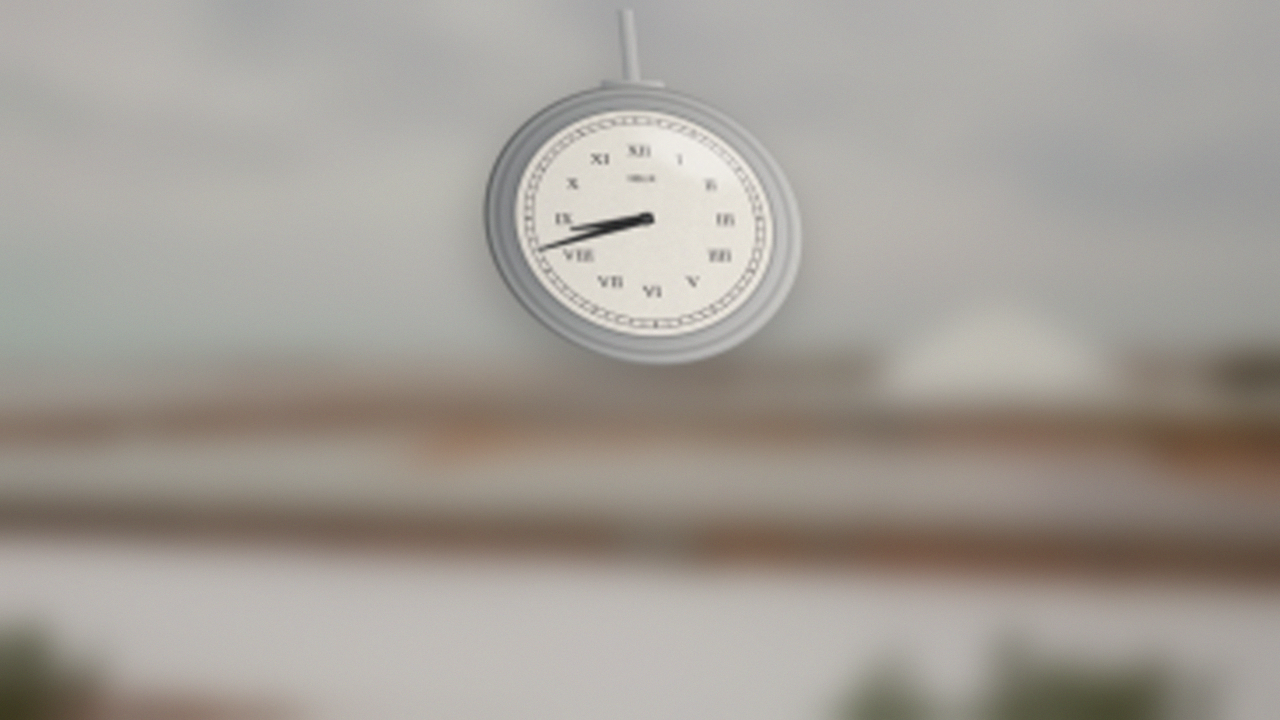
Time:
{"hour": 8, "minute": 42}
